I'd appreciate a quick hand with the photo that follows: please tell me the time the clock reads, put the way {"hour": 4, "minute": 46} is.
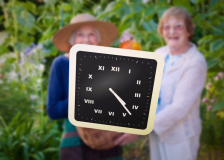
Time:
{"hour": 4, "minute": 23}
